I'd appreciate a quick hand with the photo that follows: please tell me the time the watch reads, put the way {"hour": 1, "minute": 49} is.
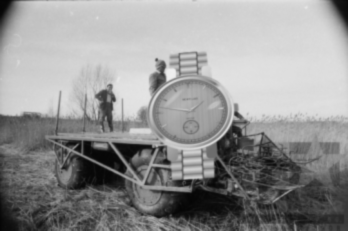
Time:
{"hour": 1, "minute": 47}
